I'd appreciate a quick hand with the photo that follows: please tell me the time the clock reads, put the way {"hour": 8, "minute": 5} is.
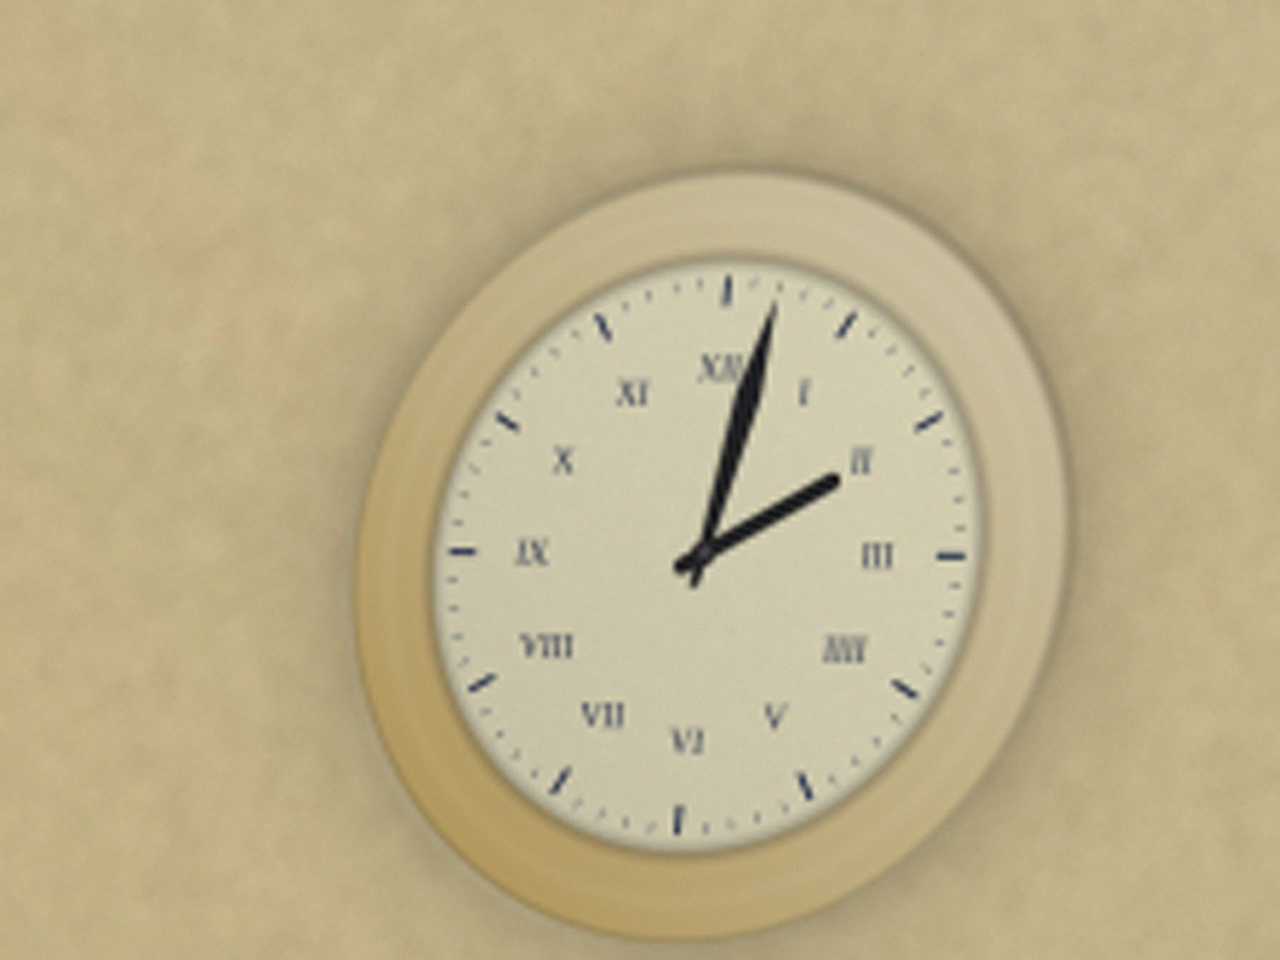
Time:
{"hour": 2, "minute": 2}
